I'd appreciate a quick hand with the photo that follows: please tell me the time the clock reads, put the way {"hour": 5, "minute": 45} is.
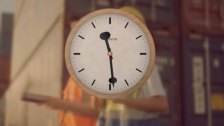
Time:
{"hour": 11, "minute": 29}
